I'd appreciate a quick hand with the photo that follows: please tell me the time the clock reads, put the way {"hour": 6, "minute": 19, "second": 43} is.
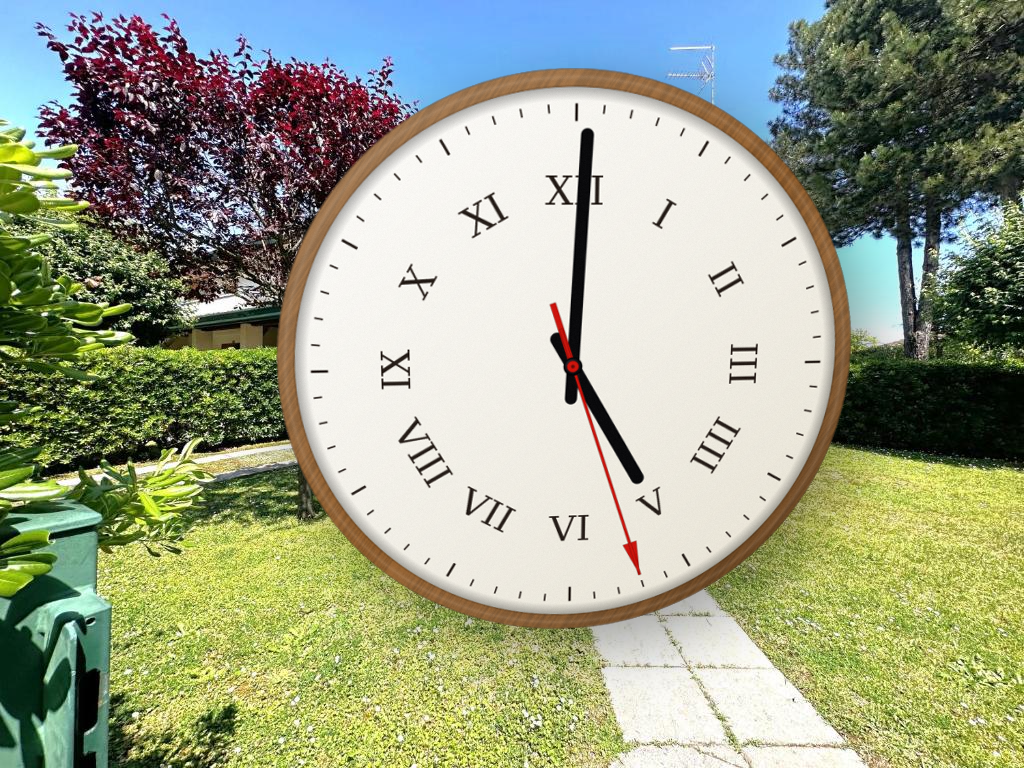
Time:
{"hour": 5, "minute": 0, "second": 27}
